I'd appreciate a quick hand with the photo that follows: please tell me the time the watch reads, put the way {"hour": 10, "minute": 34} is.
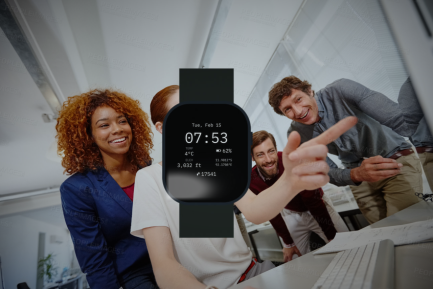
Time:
{"hour": 7, "minute": 53}
